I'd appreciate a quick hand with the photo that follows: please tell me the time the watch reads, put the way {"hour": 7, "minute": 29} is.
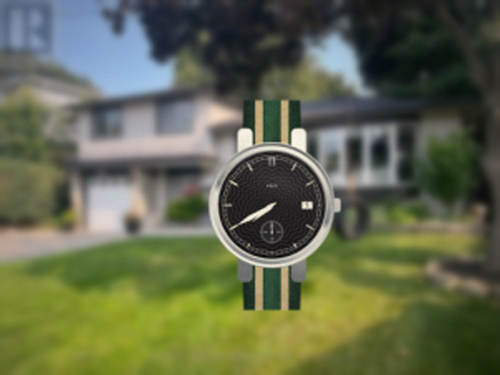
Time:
{"hour": 7, "minute": 40}
